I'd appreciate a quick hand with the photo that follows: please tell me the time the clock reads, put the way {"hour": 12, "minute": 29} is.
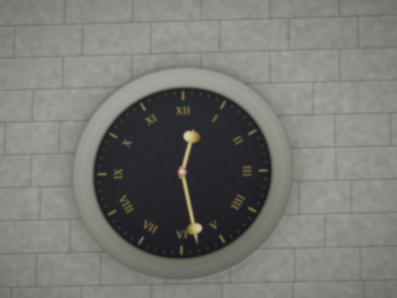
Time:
{"hour": 12, "minute": 28}
